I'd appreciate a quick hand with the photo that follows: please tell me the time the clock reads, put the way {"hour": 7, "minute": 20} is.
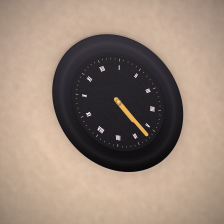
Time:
{"hour": 5, "minute": 27}
